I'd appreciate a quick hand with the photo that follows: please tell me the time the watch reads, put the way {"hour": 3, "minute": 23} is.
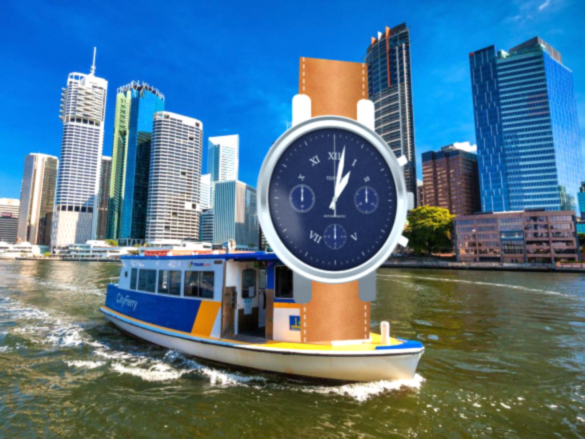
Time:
{"hour": 1, "minute": 2}
